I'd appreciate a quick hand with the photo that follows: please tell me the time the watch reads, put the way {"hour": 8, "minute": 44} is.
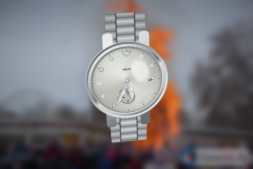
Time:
{"hour": 5, "minute": 34}
